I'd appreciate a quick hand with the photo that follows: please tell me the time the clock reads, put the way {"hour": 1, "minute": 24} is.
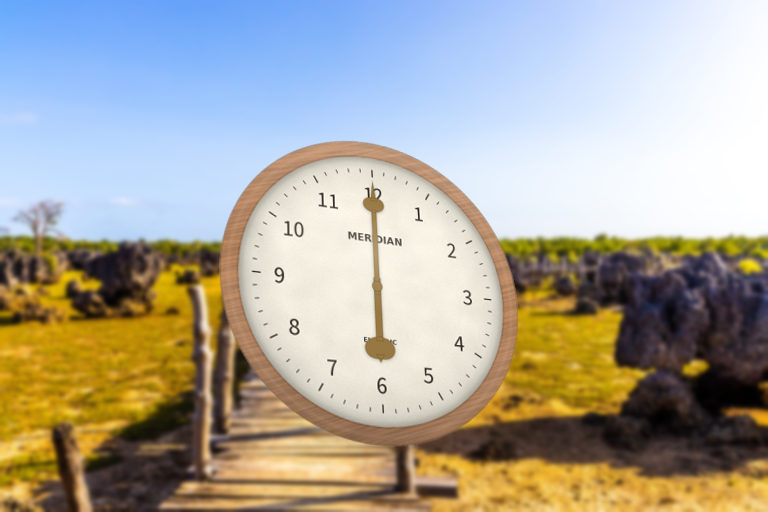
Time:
{"hour": 6, "minute": 0}
